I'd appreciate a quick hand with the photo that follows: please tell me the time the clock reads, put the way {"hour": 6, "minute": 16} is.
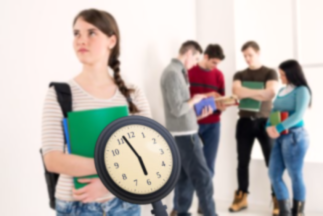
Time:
{"hour": 5, "minute": 57}
